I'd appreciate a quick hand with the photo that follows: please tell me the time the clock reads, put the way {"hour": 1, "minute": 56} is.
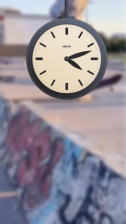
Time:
{"hour": 4, "minute": 12}
